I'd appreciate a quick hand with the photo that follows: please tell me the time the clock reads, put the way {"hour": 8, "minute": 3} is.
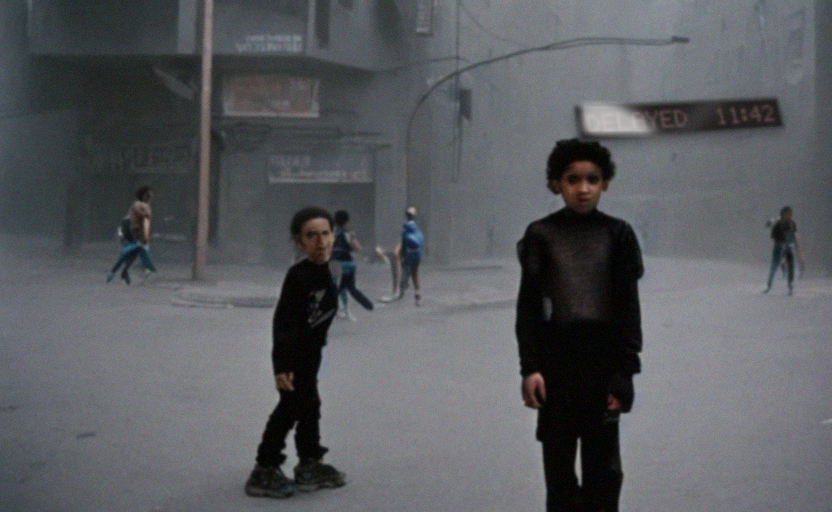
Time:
{"hour": 11, "minute": 42}
